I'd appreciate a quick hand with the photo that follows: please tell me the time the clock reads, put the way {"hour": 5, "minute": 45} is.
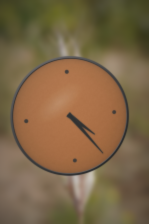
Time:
{"hour": 4, "minute": 24}
